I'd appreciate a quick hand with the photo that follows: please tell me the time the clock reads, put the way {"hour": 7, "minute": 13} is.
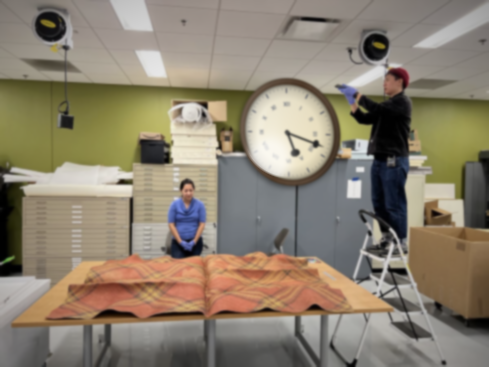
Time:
{"hour": 5, "minute": 18}
